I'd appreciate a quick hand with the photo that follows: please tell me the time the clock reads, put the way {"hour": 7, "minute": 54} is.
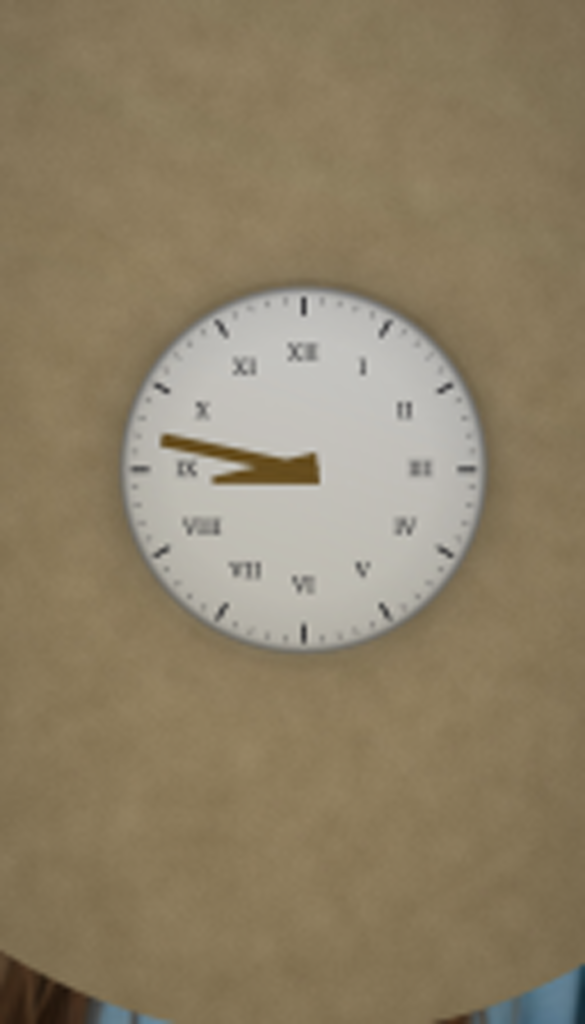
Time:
{"hour": 8, "minute": 47}
